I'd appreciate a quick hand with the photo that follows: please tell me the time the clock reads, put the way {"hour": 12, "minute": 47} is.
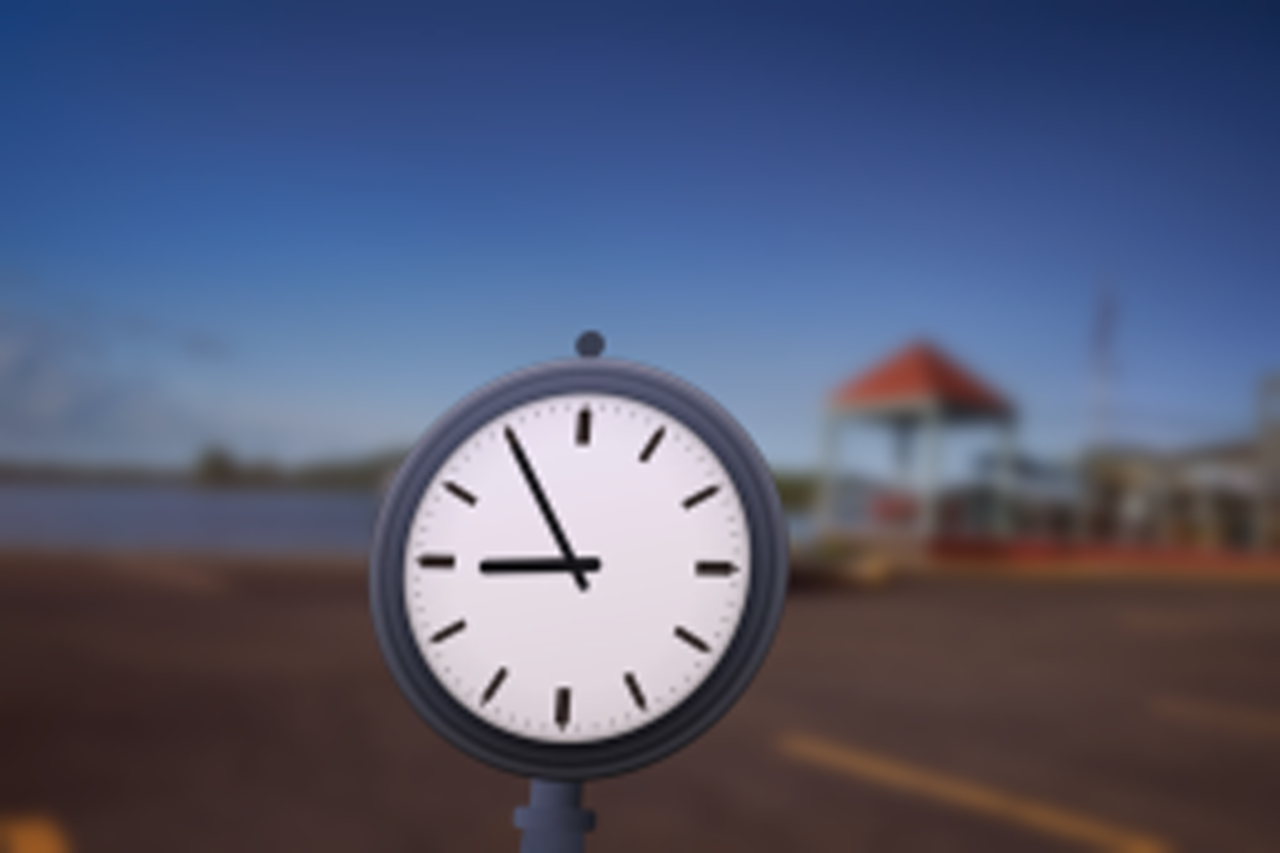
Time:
{"hour": 8, "minute": 55}
